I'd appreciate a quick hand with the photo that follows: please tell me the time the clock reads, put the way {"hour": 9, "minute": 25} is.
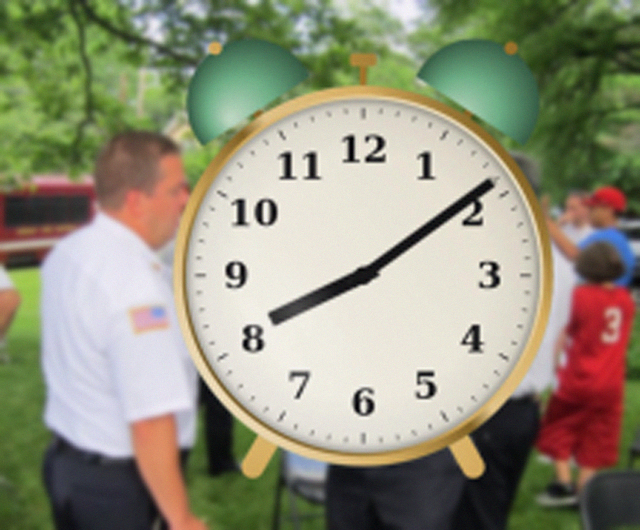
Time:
{"hour": 8, "minute": 9}
